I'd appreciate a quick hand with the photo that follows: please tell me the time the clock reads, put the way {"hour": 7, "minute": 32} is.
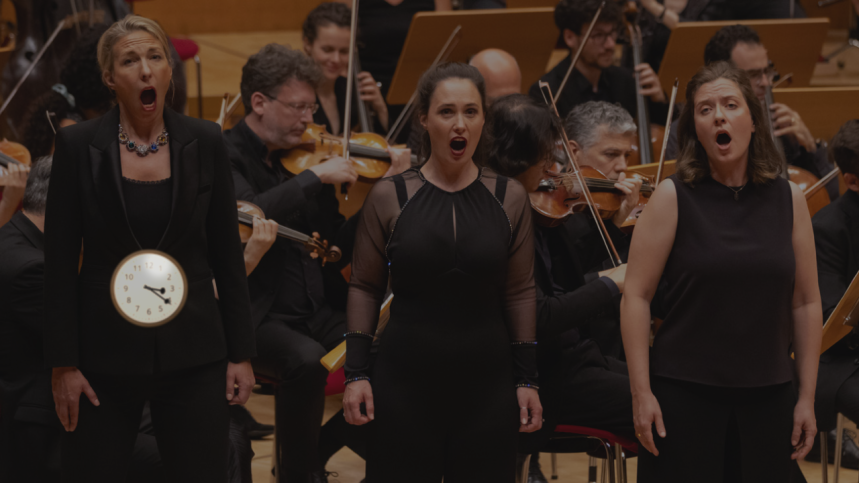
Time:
{"hour": 3, "minute": 21}
